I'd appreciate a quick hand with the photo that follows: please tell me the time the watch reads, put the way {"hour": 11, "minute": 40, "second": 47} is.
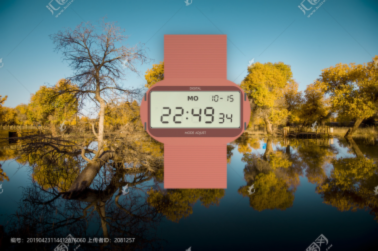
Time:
{"hour": 22, "minute": 49, "second": 34}
